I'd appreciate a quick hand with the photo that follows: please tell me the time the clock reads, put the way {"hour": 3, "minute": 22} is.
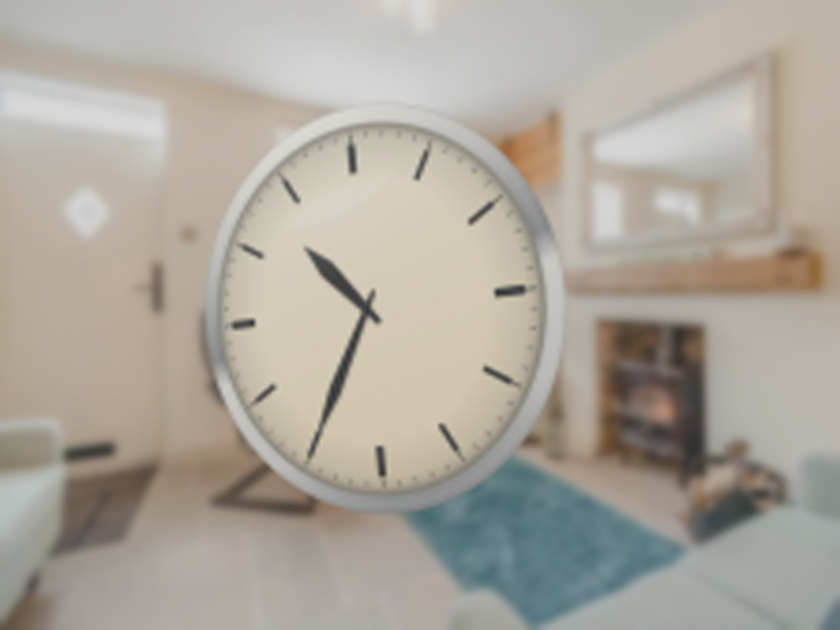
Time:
{"hour": 10, "minute": 35}
